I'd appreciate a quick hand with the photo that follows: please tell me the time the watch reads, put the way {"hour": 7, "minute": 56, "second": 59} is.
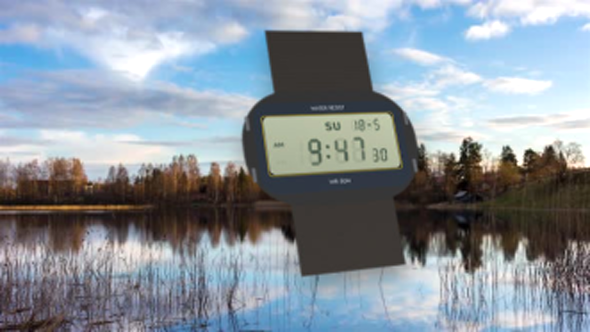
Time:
{"hour": 9, "minute": 47, "second": 30}
